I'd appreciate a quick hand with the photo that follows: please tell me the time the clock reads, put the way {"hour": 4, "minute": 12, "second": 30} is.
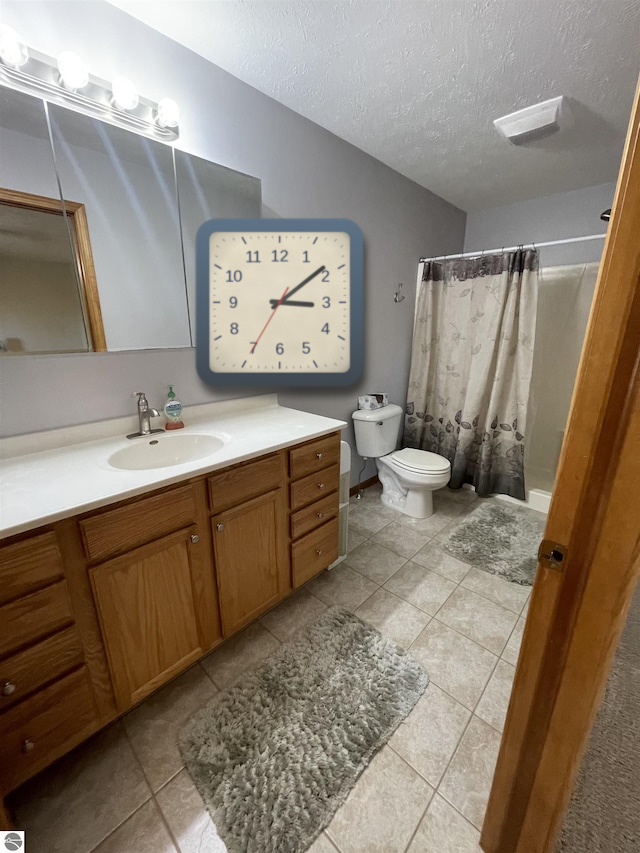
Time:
{"hour": 3, "minute": 8, "second": 35}
